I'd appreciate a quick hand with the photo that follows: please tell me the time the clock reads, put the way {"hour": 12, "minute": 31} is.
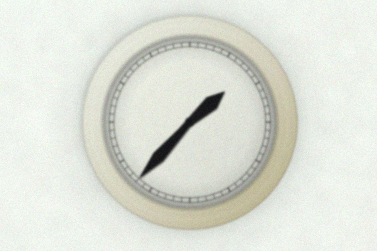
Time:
{"hour": 1, "minute": 37}
